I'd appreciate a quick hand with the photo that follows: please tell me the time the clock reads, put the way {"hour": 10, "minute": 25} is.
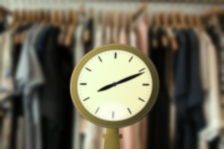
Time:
{"hour": 8, "minute": 11}
